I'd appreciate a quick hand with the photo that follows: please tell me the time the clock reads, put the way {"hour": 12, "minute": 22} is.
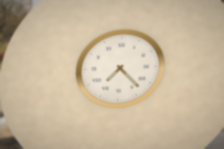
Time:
{"hour": 7, "minute": 23}
